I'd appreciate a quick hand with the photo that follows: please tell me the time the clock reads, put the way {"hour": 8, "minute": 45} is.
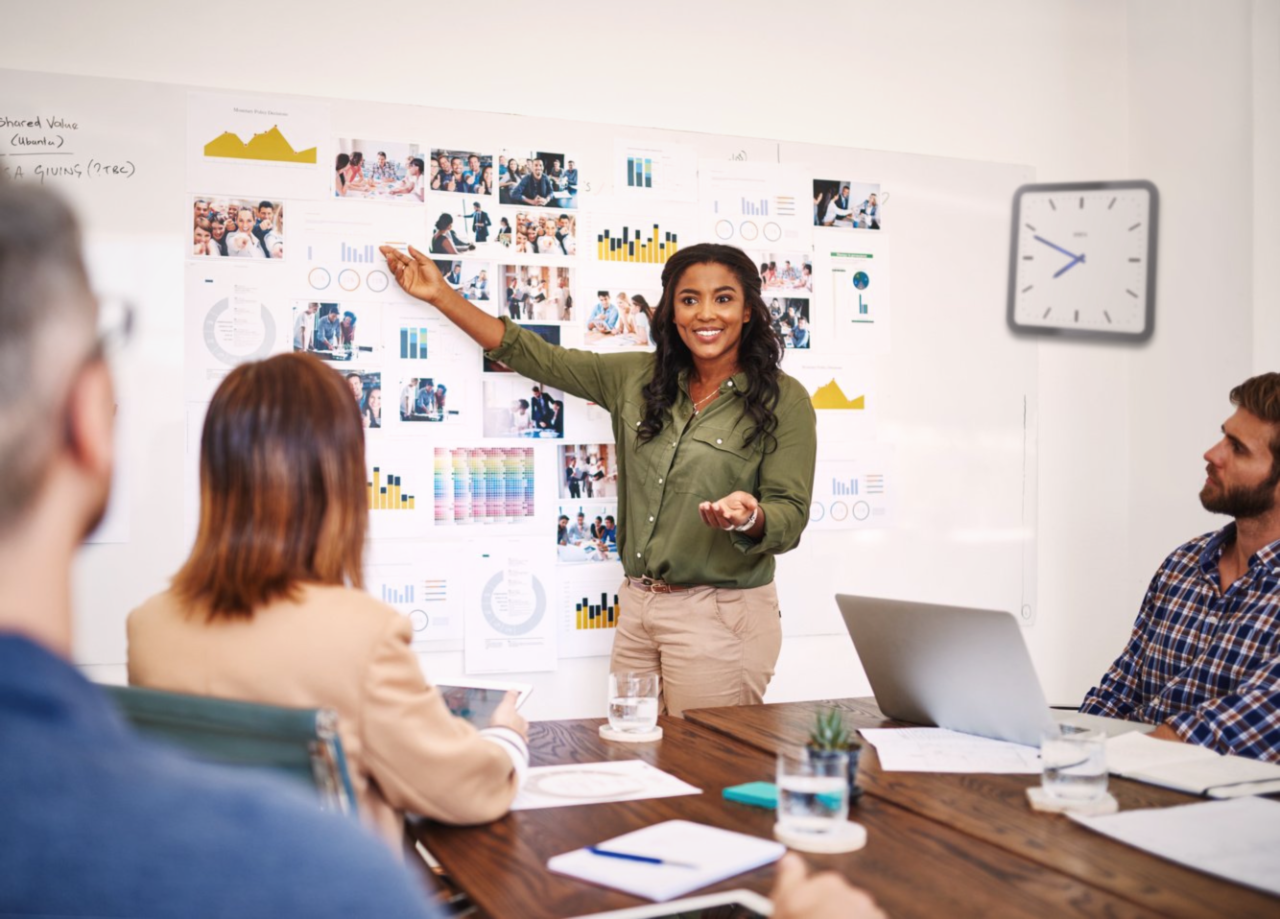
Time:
{"hour": 7, "minute": 49}
